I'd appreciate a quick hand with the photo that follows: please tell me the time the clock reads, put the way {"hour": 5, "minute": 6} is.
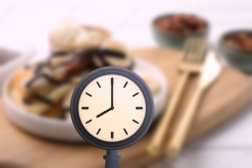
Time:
{"hour": 8, "minute": 0}
